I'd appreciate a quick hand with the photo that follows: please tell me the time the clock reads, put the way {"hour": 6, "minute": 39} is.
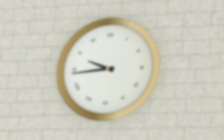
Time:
{"hour": 9, "minute": 44}
